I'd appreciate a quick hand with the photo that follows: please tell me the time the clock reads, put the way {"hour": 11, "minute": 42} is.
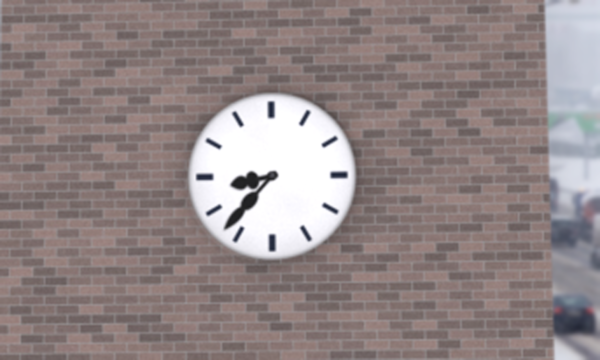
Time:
{"hour": 8, "minute": 37}
